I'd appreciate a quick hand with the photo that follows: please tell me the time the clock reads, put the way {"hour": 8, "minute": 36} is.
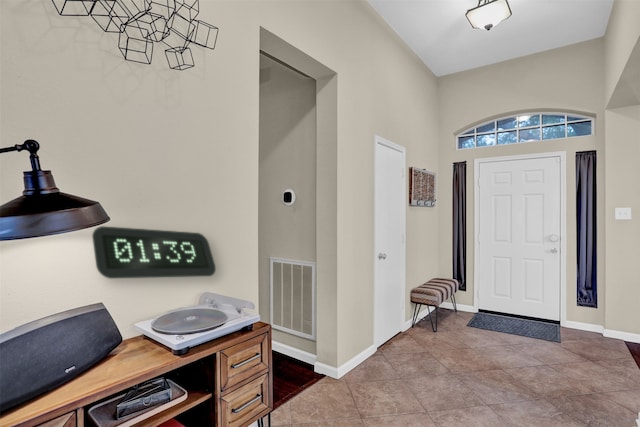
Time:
{"hour": 1, "minute": 39}
